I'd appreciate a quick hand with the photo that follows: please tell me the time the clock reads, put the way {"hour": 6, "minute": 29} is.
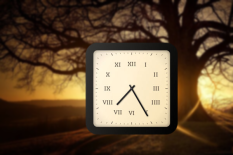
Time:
{"hour": 7, "minute": 25}
